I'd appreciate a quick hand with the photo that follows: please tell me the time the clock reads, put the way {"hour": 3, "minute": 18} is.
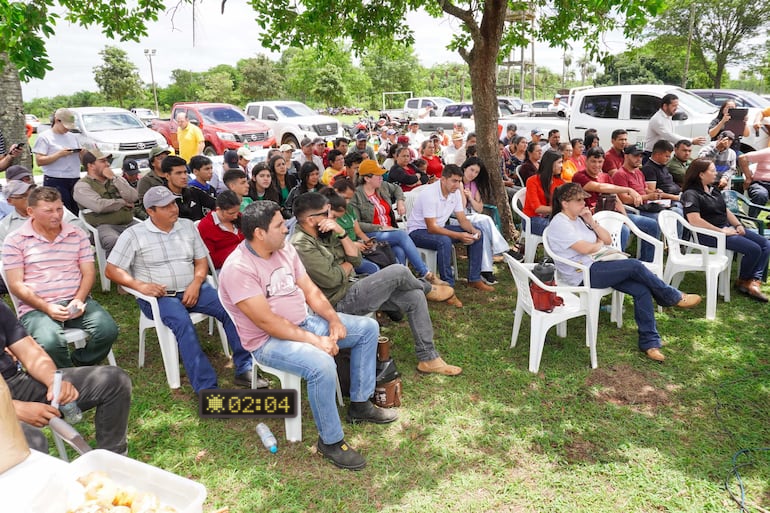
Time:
{"hour": 2, "minute": 4}
